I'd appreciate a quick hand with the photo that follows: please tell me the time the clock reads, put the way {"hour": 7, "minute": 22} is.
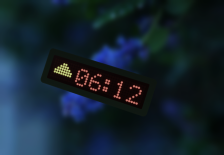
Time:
{"hour": 6, "minute": 12}
